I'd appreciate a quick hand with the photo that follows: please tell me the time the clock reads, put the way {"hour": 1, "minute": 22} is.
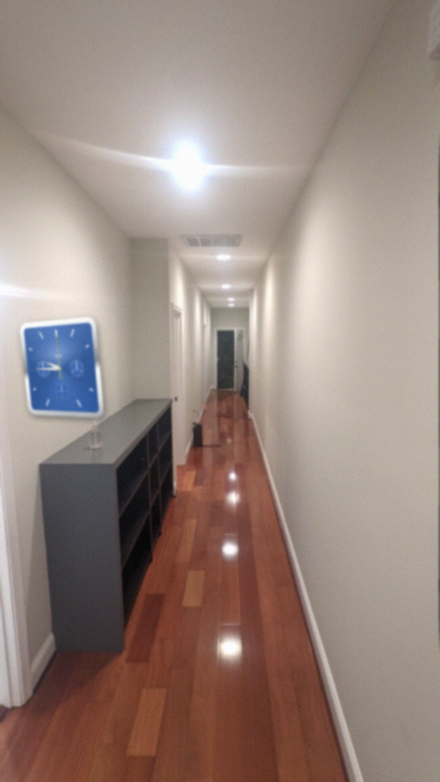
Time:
{"hour": 9, "minute": 45}
